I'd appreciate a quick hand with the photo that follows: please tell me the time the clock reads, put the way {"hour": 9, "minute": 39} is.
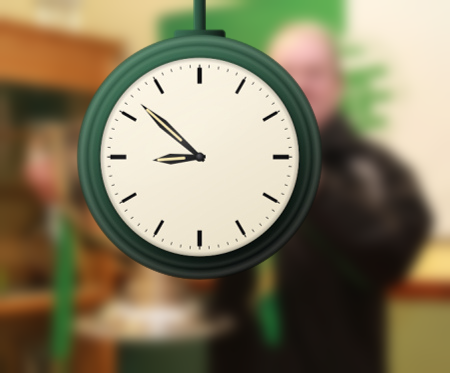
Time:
{"hour": 8, "minute": 52}
